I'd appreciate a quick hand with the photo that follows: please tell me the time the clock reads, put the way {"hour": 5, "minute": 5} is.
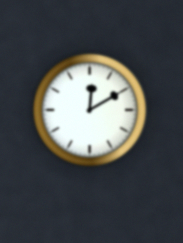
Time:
{"hour": 12, "minute": 10}
